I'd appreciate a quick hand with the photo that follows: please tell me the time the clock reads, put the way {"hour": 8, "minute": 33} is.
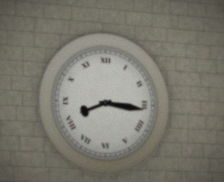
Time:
{"hour": 8, "minute": 16}
